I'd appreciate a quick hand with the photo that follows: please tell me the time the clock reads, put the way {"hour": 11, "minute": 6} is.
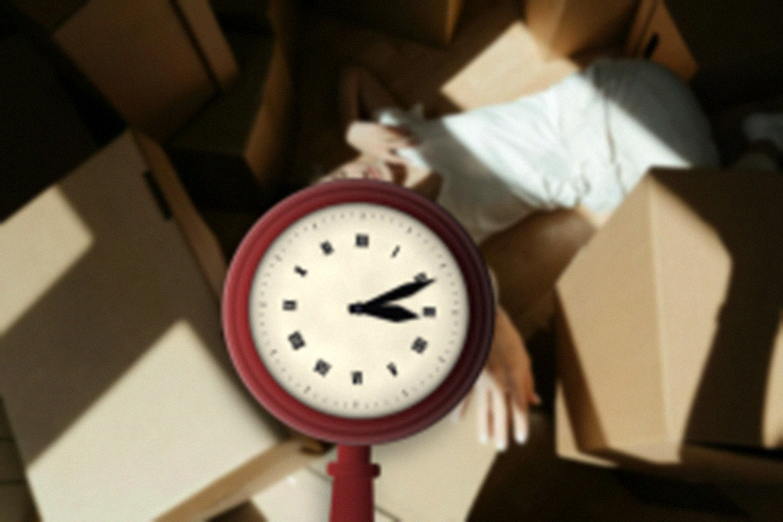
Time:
{"hour": 3, "minute": 11}
